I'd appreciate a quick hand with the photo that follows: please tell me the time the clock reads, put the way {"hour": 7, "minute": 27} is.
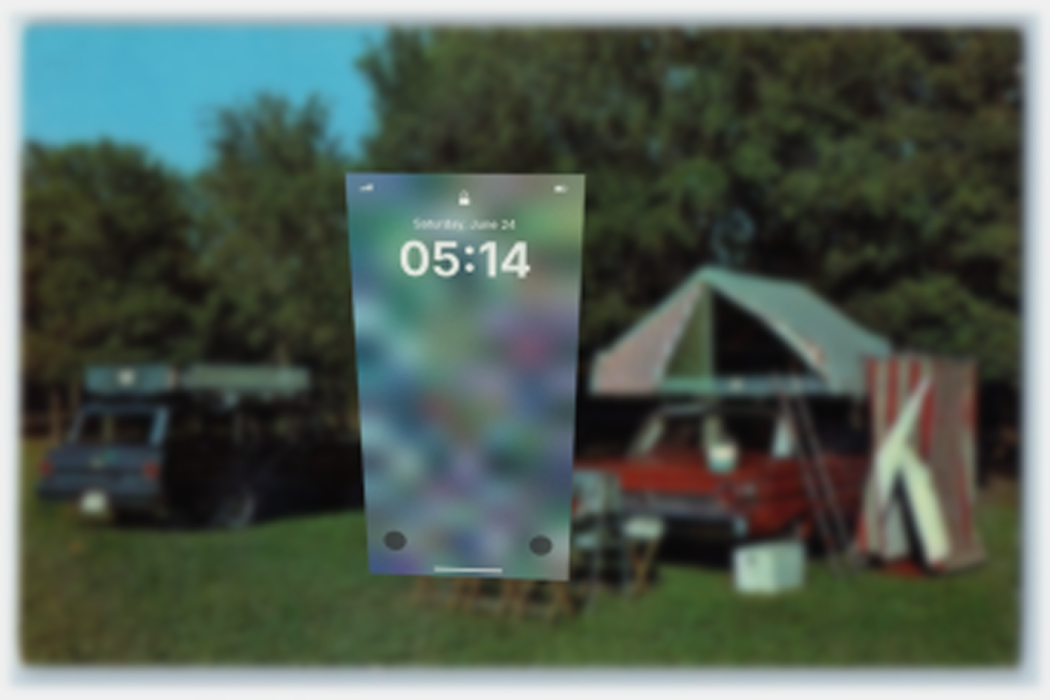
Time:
{"hour": 5, "minute": 14}
